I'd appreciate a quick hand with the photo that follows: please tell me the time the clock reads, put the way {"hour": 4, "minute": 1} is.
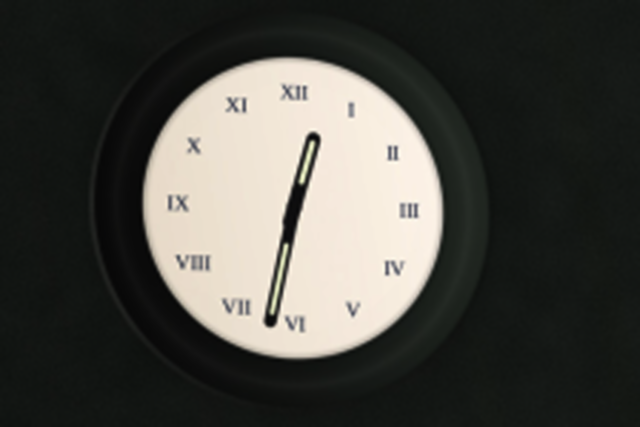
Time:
{"hour": 12, "minute": 32}
